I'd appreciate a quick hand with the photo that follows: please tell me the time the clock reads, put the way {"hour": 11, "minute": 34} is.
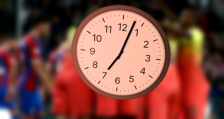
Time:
{"hour": 7, "minute": 3}
